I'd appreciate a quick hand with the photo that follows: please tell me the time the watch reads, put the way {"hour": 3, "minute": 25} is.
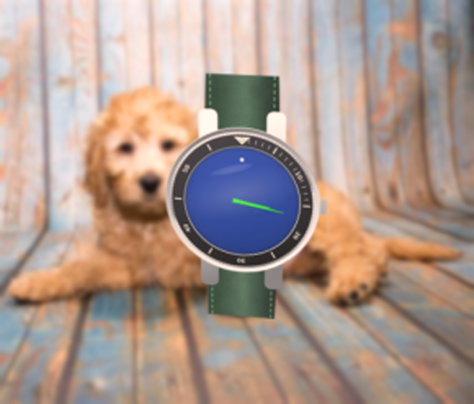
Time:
{"hour": 3, "minute": 17}
